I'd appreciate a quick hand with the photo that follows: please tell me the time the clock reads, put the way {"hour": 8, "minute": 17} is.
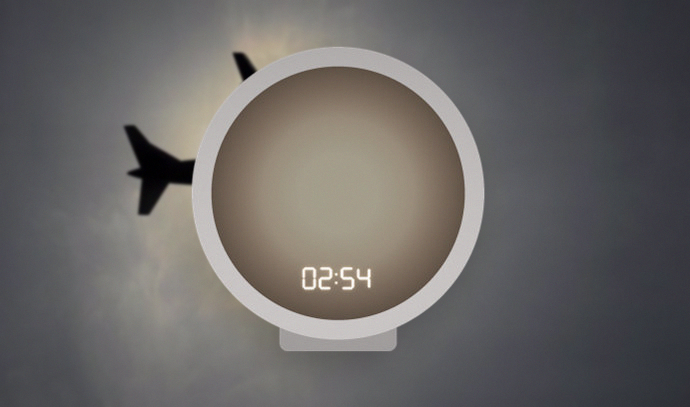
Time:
{"hour": 2, "minute": 54}
